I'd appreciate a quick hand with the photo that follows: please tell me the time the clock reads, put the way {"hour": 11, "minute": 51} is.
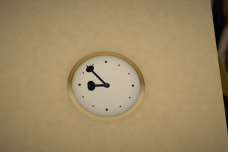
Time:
{"hour": 8, "minute": 53}
